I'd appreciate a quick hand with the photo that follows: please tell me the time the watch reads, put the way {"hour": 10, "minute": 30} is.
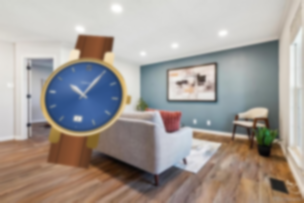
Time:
{"hour": 10, "minute": 5}
